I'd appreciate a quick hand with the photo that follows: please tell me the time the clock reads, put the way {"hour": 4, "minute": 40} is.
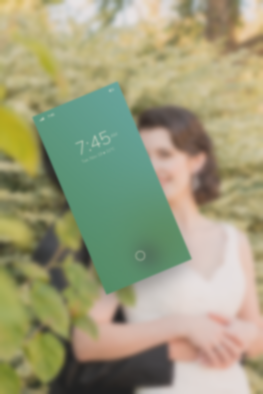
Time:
{"hour": 7, "minute": 45}
